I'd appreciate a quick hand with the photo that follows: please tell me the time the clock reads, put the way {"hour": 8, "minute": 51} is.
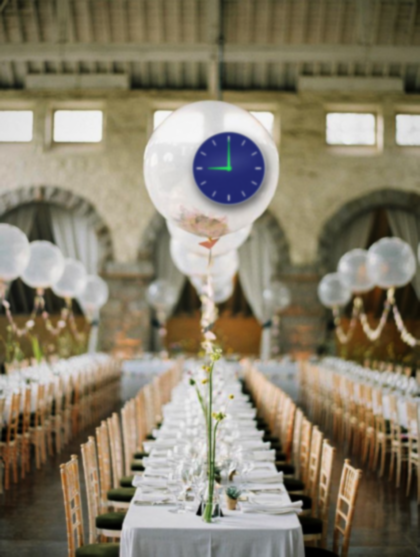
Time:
{"hour": 9, "minute": 0}
